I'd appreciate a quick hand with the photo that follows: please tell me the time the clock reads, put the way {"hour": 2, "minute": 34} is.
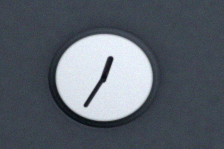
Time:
{"hour": 12, "minute": 35}
